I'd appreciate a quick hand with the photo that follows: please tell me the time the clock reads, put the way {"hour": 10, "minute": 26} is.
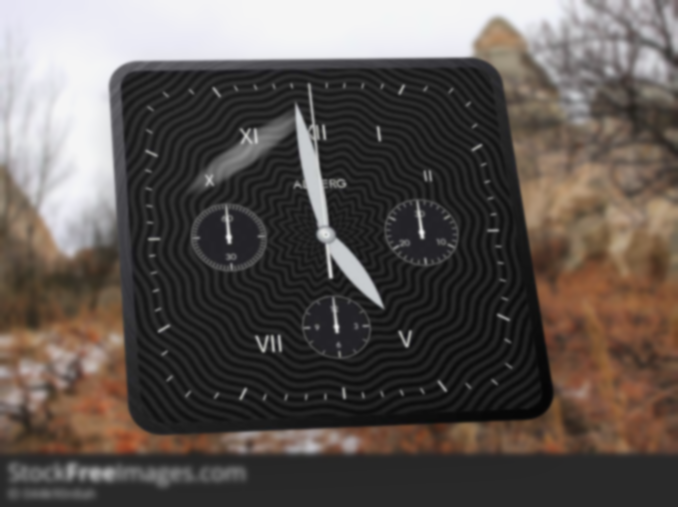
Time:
{"hour": 4, "minute": 59}
